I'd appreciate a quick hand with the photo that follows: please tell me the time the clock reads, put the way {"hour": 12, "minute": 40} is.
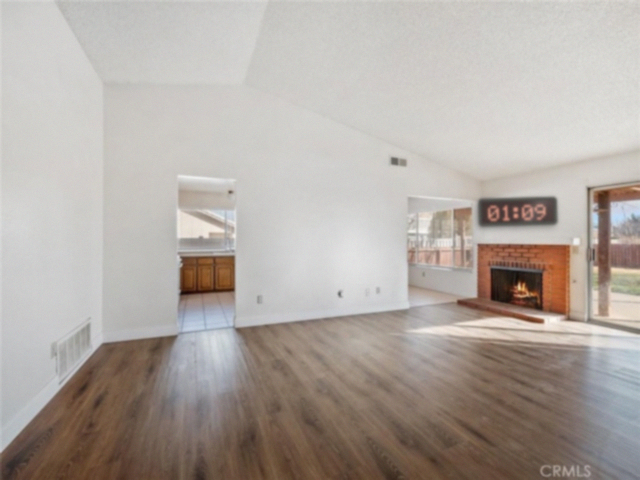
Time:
{"hour": 1, "minute": 9}
